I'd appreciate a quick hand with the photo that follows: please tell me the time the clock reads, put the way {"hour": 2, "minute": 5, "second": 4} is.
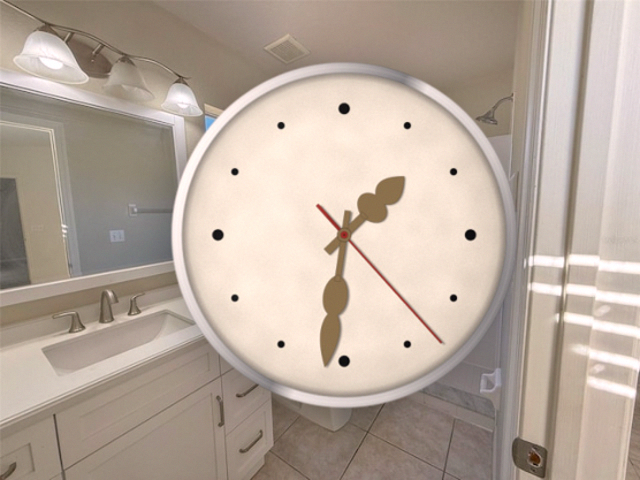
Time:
{"hour": 1, "minute": 31, "second": 23}
